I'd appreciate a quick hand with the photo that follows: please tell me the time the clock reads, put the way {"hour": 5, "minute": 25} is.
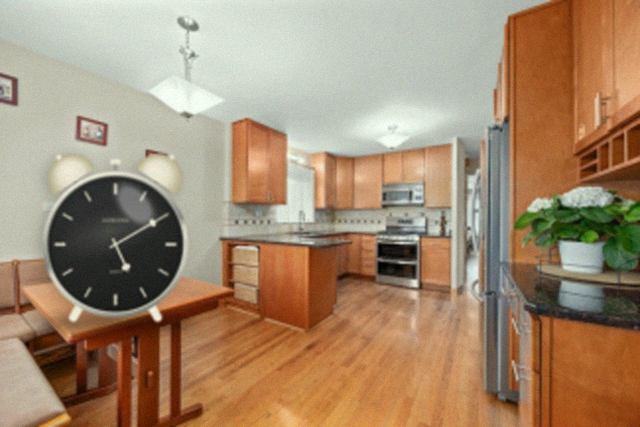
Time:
{"hour": 5, "minute": 10}
